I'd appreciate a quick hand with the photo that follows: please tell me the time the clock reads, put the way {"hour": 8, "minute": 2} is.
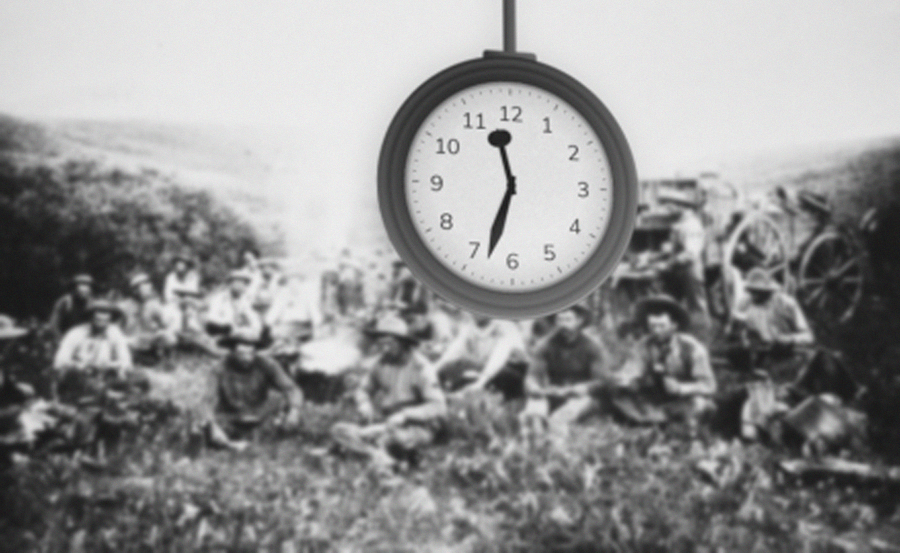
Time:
{"hour": 11, "minute": 33}
